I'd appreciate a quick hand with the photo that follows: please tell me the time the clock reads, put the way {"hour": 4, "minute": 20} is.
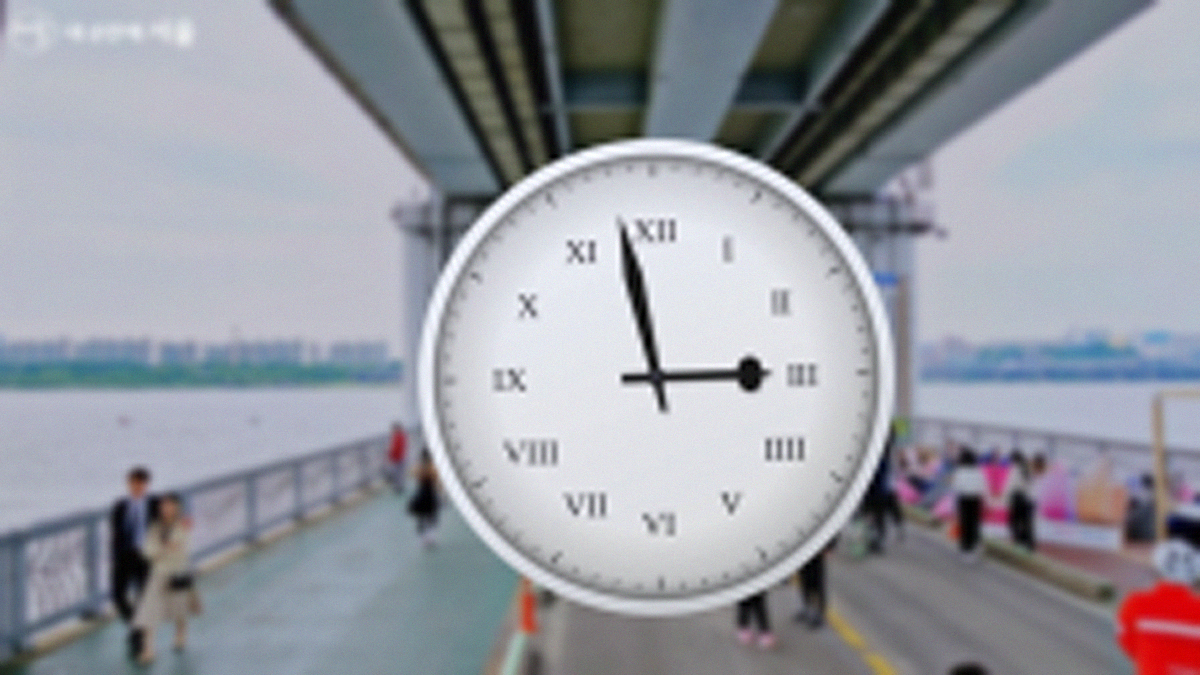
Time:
{"hour": 2, "minute": 58}
